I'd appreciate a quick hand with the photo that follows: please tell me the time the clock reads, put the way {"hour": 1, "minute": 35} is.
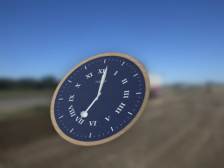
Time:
{"hour": 7, "minute": 1}
